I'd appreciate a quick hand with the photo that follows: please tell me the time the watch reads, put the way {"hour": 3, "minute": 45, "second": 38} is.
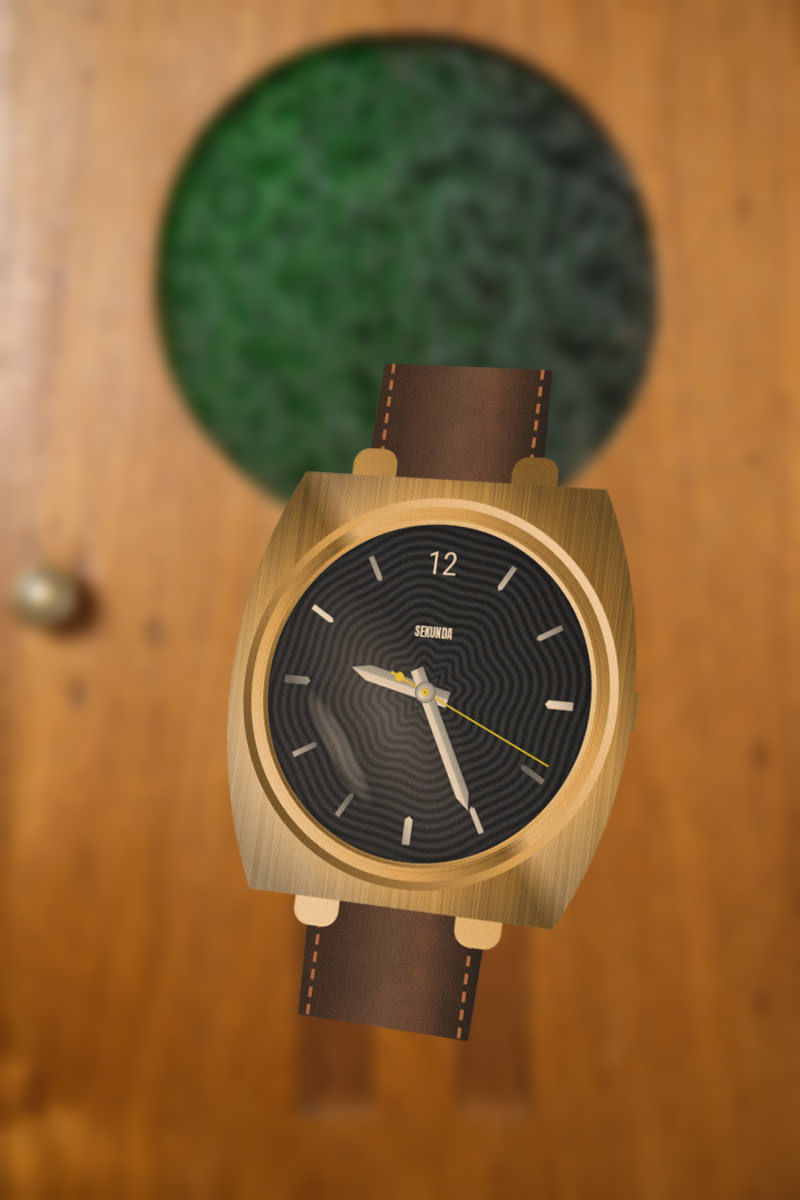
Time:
{"hour": 9, "minute": 25, "second": 19}
